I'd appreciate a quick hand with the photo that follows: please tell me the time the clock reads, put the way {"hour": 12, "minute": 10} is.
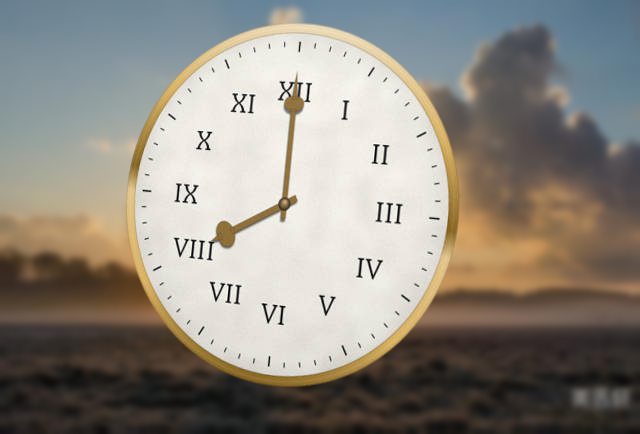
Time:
{"hour": 8, "minute": 0}
